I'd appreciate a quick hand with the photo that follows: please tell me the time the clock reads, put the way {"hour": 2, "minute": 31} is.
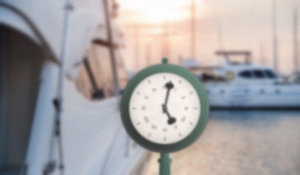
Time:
{"hour": 5, "minute": 2}
